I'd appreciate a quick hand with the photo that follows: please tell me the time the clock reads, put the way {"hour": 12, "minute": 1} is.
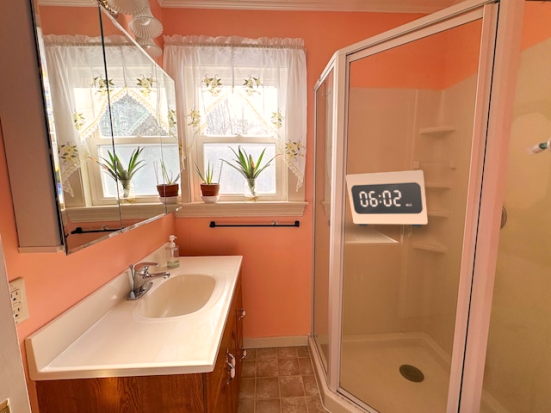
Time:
{"hour": 6, "minute": 2}
